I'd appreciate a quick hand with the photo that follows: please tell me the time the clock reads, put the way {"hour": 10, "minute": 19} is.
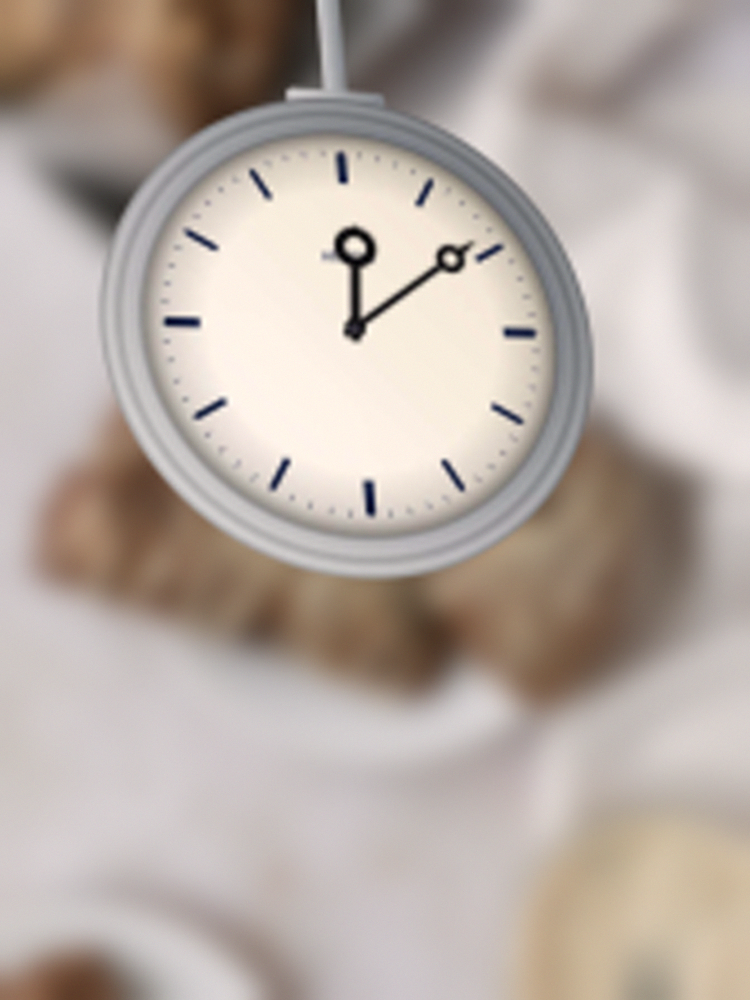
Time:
{"hour": 12, "minute": 9}
